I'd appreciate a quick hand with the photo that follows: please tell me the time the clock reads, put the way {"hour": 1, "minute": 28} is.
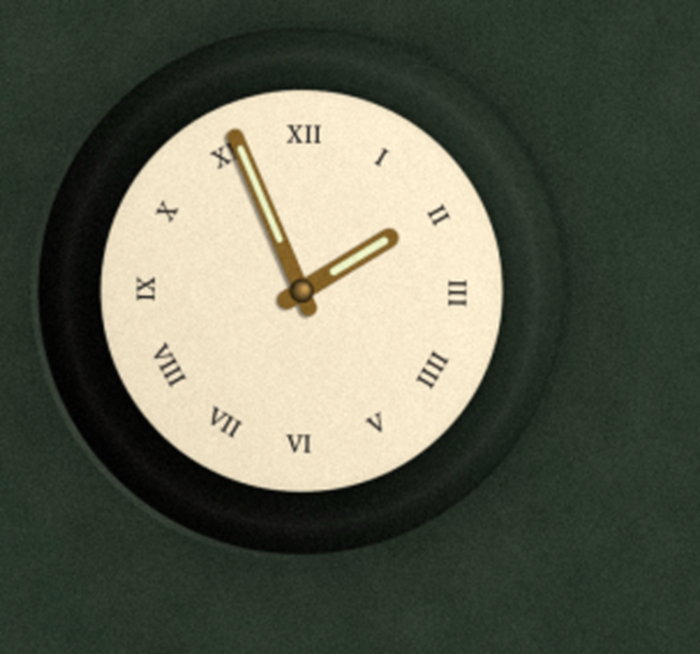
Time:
{"hour": 1, "minute": 56}
